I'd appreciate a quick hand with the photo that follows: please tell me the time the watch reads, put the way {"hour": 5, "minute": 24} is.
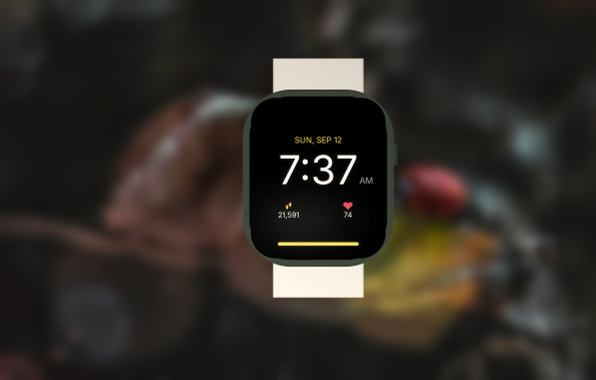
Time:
{"hour": 7, "minute": 37}
